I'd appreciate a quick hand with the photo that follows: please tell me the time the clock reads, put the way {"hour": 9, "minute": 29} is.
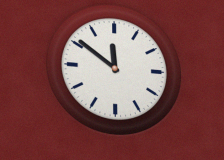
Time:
{"hour": 11, "minute": 51}
